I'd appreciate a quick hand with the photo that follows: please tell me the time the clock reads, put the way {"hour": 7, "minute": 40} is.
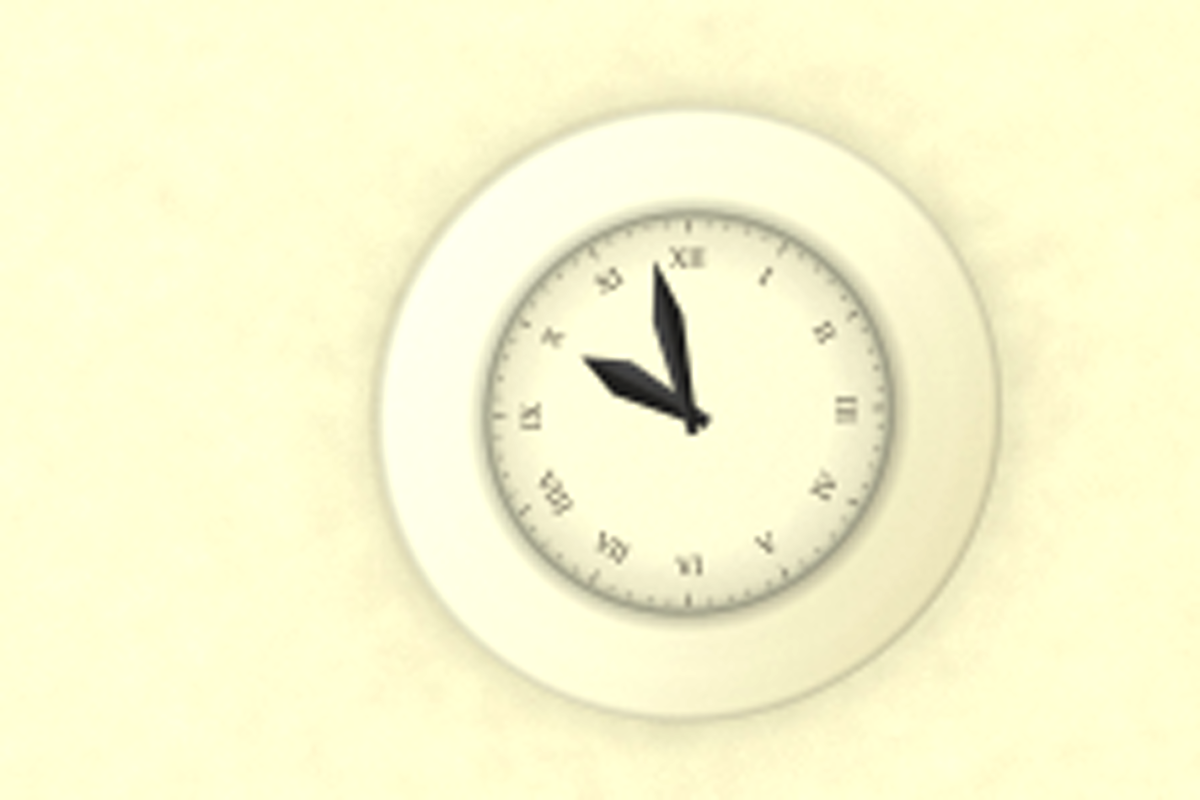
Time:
{"hour": 9, "minute": 58}
